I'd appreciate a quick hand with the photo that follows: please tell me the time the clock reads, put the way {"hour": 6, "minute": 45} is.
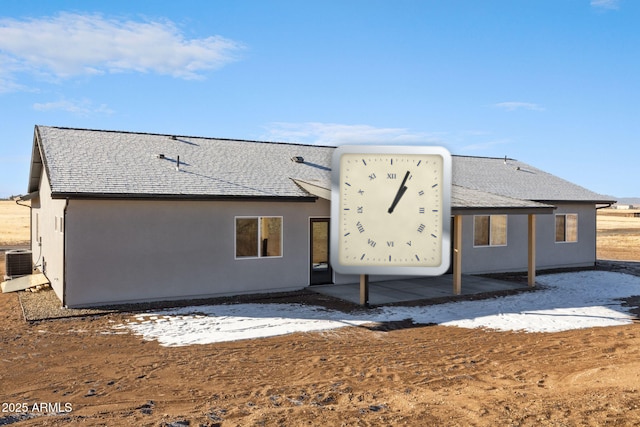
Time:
{"hour": 1, "minute": 4}
